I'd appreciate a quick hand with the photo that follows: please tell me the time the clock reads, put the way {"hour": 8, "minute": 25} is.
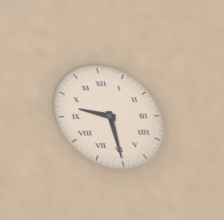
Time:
{"hour": 9, "minute": 30}
